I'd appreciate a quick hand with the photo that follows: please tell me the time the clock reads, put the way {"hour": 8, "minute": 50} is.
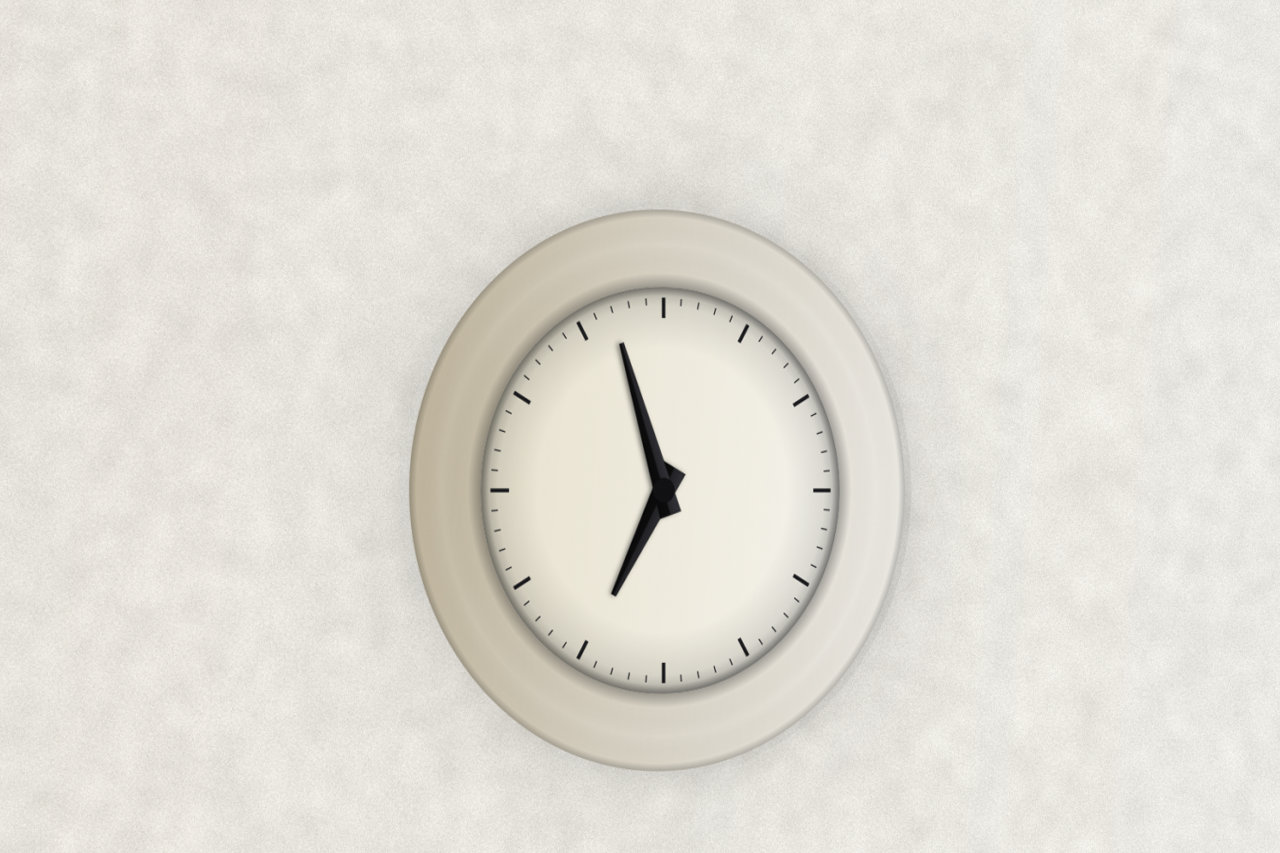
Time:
{"hour": 6, "minute": 57}
